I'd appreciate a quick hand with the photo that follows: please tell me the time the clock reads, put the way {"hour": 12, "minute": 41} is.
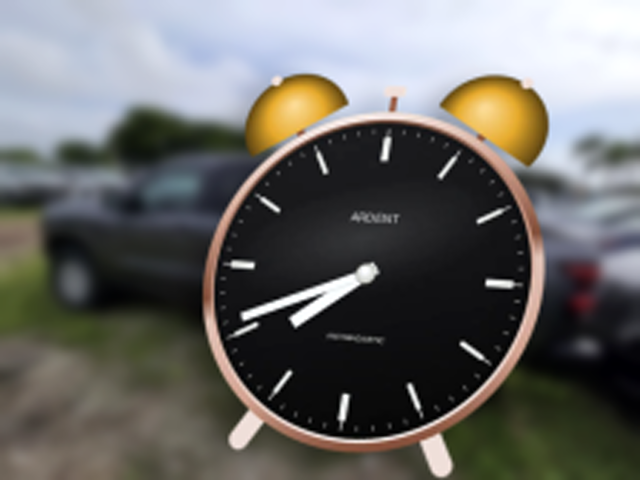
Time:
{"hour": 7, "minute": 41}
